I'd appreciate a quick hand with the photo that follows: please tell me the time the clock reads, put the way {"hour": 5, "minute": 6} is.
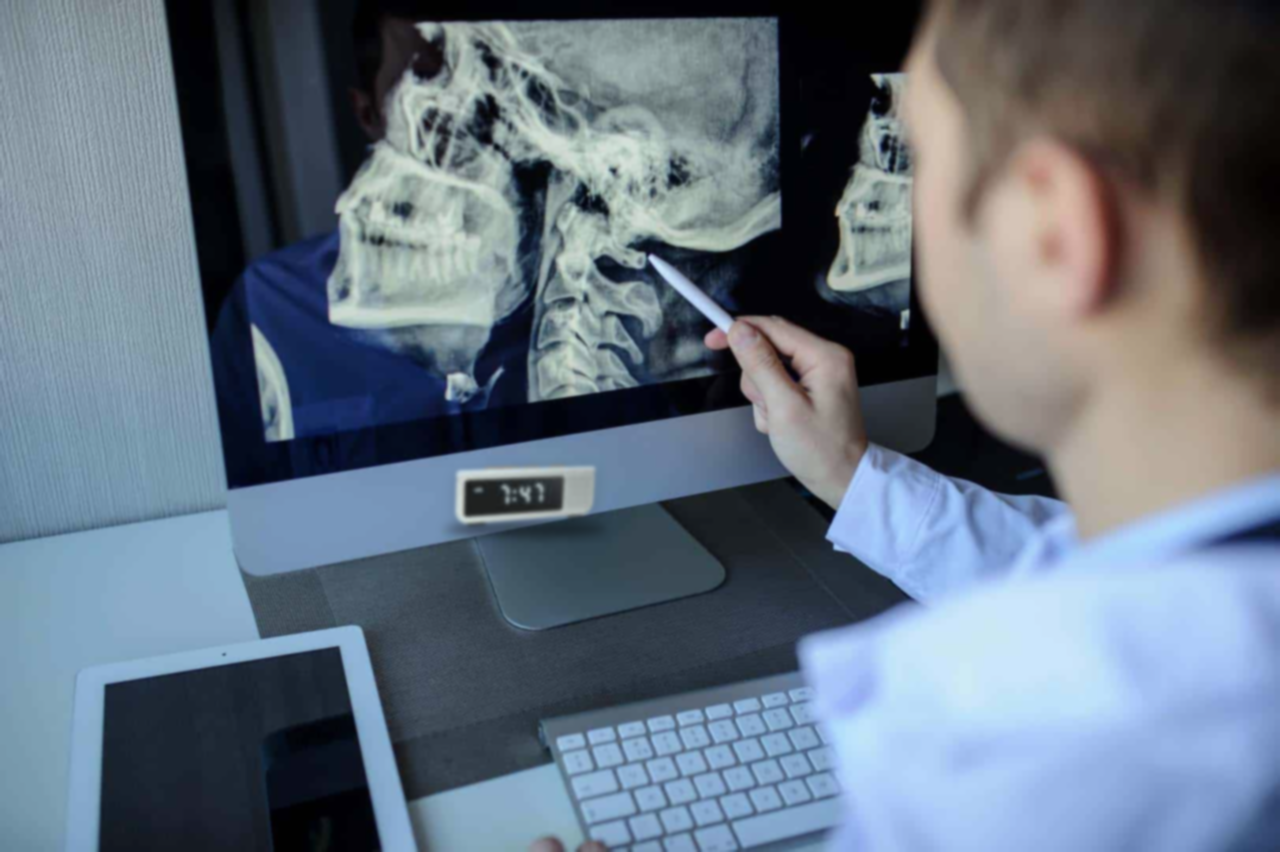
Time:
{"hour": 7, "minute": 47}
